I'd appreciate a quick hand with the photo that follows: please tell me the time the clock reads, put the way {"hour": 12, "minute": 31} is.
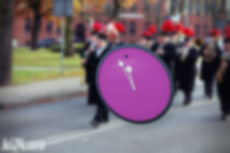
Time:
{"hour": 11, "minute": 57}
